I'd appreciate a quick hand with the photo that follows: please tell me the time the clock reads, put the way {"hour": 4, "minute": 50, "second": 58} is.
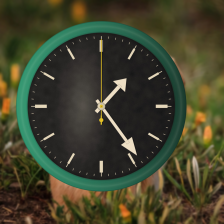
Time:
{"hour": 1, "minute": 24, "second": 0}
